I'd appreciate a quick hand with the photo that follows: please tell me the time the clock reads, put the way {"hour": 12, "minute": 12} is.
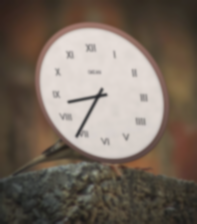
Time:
{"hour": 8, "minute": 36}
